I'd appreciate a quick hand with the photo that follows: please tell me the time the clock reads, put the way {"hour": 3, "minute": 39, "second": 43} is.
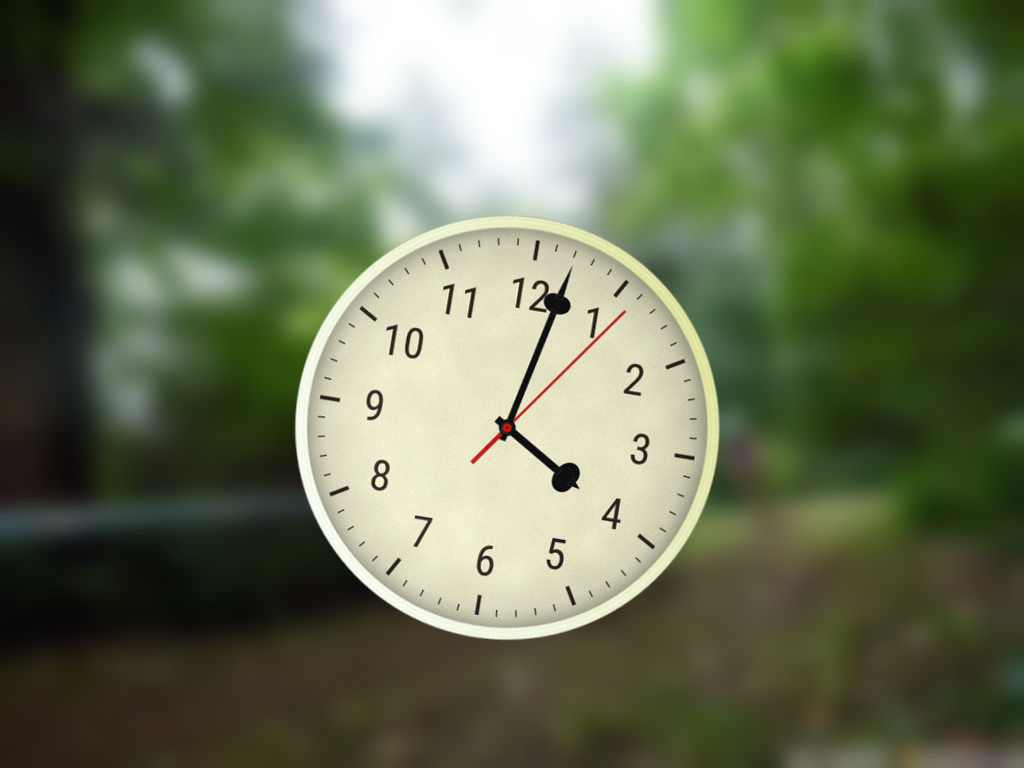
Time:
{"hour": 4, "minute": 2, "second": 6}
